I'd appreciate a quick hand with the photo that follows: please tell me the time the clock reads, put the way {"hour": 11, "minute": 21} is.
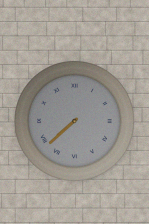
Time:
{"hour": 7, "minute": 38}
